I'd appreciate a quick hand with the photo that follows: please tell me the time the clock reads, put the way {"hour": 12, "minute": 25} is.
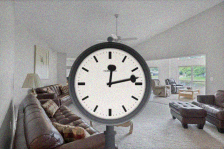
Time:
{"hour": 12, "minute": 13}
